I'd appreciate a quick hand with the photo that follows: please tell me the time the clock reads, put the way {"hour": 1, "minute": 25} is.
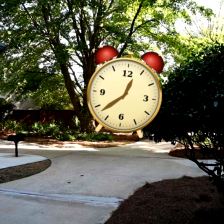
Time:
{"hour": 12, "minute": 38}
